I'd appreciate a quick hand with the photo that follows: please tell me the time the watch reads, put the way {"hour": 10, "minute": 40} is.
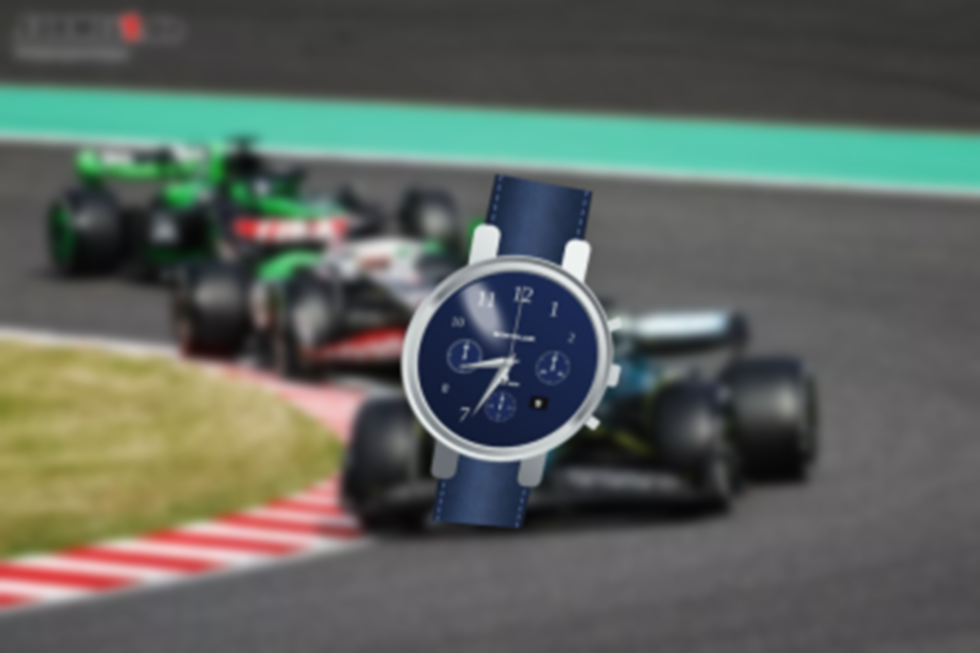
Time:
{"hour": 8, "minute": 34}
